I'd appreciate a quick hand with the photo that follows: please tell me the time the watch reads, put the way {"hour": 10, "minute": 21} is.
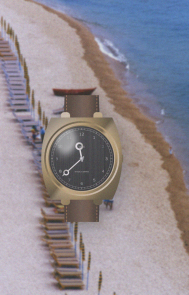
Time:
{"hour": 11, "minute": 38}
